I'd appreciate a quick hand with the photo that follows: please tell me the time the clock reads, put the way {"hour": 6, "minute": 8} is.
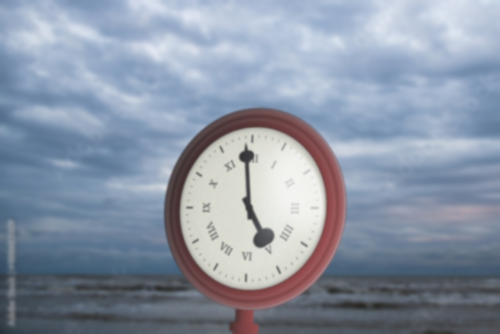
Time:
{"hour": 4, "minute": 59}
